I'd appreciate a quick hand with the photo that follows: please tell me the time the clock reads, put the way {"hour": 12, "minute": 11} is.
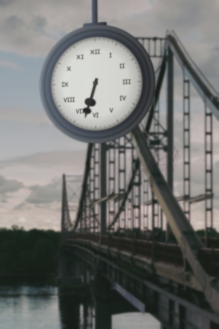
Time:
{"hour": 6, "minute": 33}
